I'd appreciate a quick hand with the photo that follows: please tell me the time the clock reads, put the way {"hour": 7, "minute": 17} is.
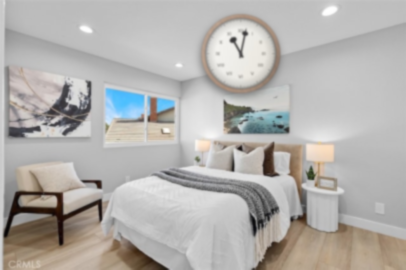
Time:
{"hour": 11, "minute": 2}
